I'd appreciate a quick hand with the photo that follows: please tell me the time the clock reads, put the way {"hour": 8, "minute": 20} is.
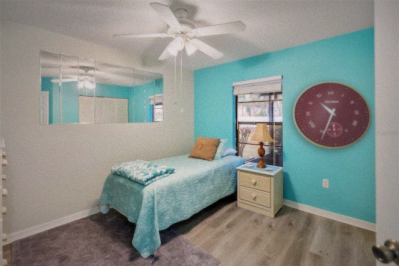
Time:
{"hour": 10, "minute": 34}
